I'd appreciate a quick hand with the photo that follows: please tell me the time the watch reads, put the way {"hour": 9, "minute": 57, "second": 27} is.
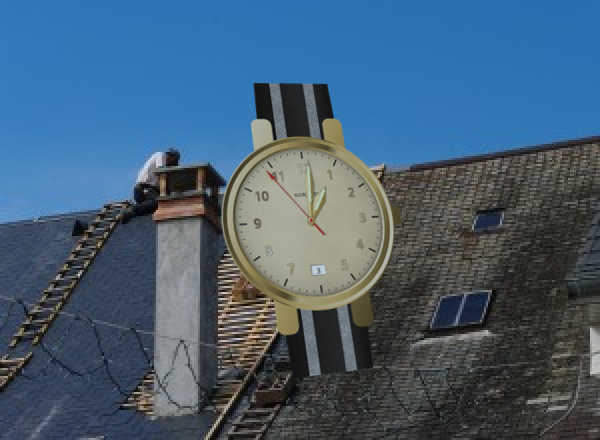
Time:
{"hour": 1, "minute": 0, "second": 54}
